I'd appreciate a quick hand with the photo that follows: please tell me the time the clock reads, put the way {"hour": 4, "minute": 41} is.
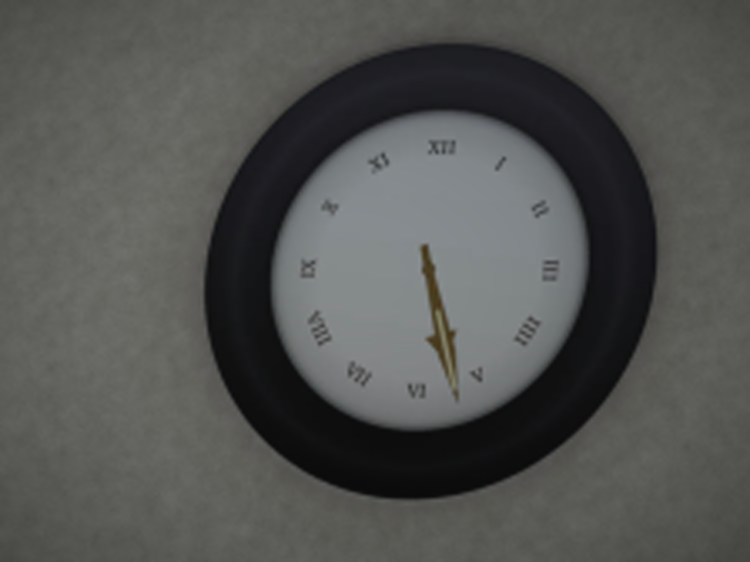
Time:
{"hour": 5, "minute": 27}
